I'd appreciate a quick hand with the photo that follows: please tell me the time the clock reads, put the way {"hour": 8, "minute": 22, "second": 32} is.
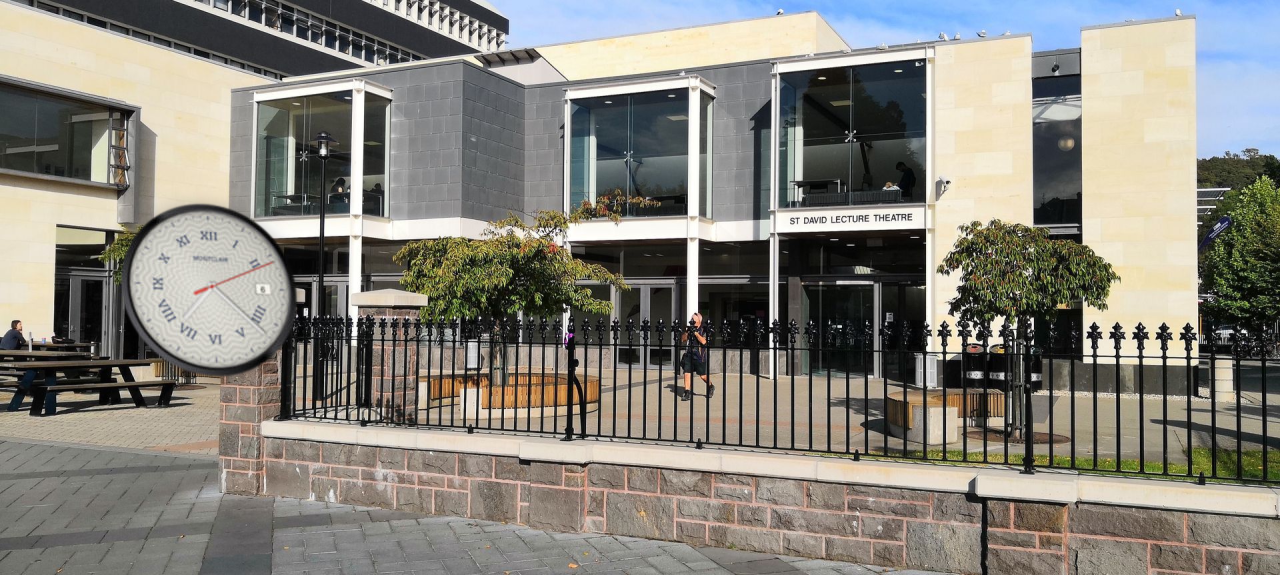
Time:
{"hour": 7, "minute": 22, "second": 11}
